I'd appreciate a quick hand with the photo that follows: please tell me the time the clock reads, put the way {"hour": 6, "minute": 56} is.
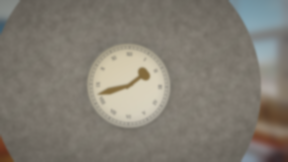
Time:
{"hour": 1, "minute": 42}
